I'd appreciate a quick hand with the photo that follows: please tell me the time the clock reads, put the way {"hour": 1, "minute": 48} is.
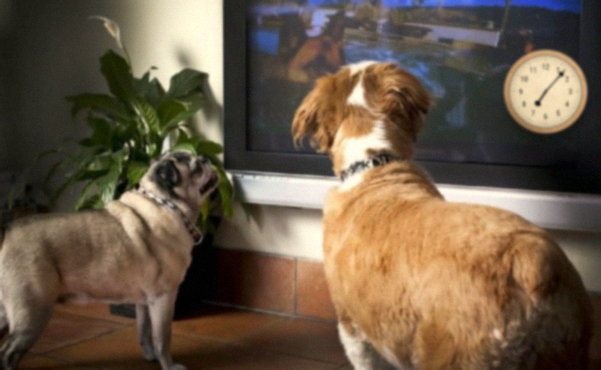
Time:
{"hour": 7, "minute": 7}
